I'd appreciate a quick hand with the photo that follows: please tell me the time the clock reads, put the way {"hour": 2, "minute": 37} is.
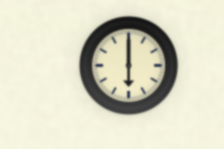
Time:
{"hour": 6, "minute": 0}
